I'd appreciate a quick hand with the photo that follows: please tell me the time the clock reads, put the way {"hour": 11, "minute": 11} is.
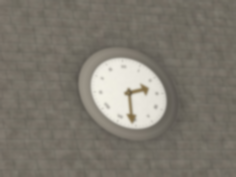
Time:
{"hour": 2, "minute": 31}
